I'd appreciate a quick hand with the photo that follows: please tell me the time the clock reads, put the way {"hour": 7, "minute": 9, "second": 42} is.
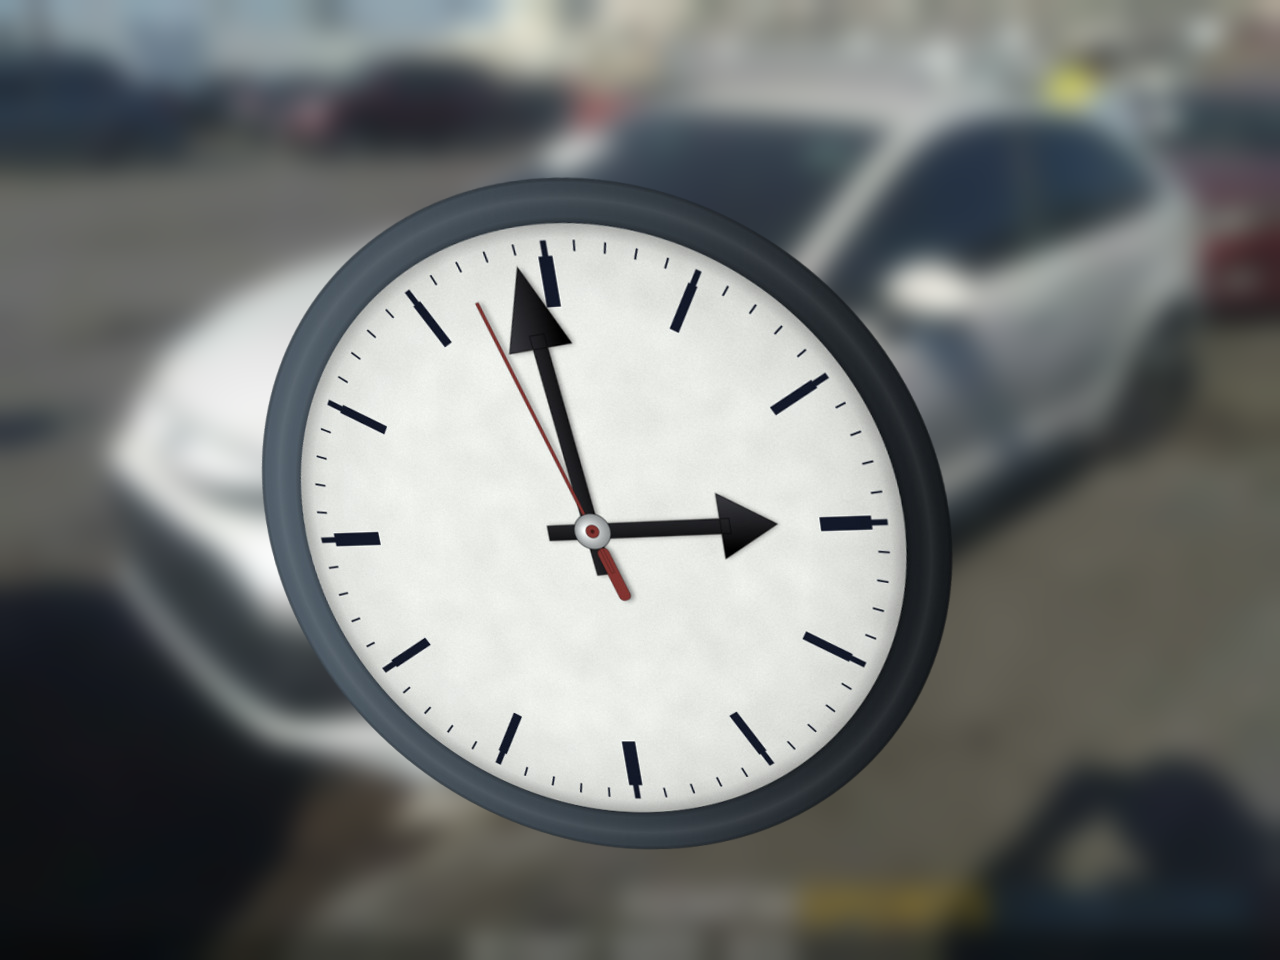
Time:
{"hour": 2, "minute": 58, "second": 57}
